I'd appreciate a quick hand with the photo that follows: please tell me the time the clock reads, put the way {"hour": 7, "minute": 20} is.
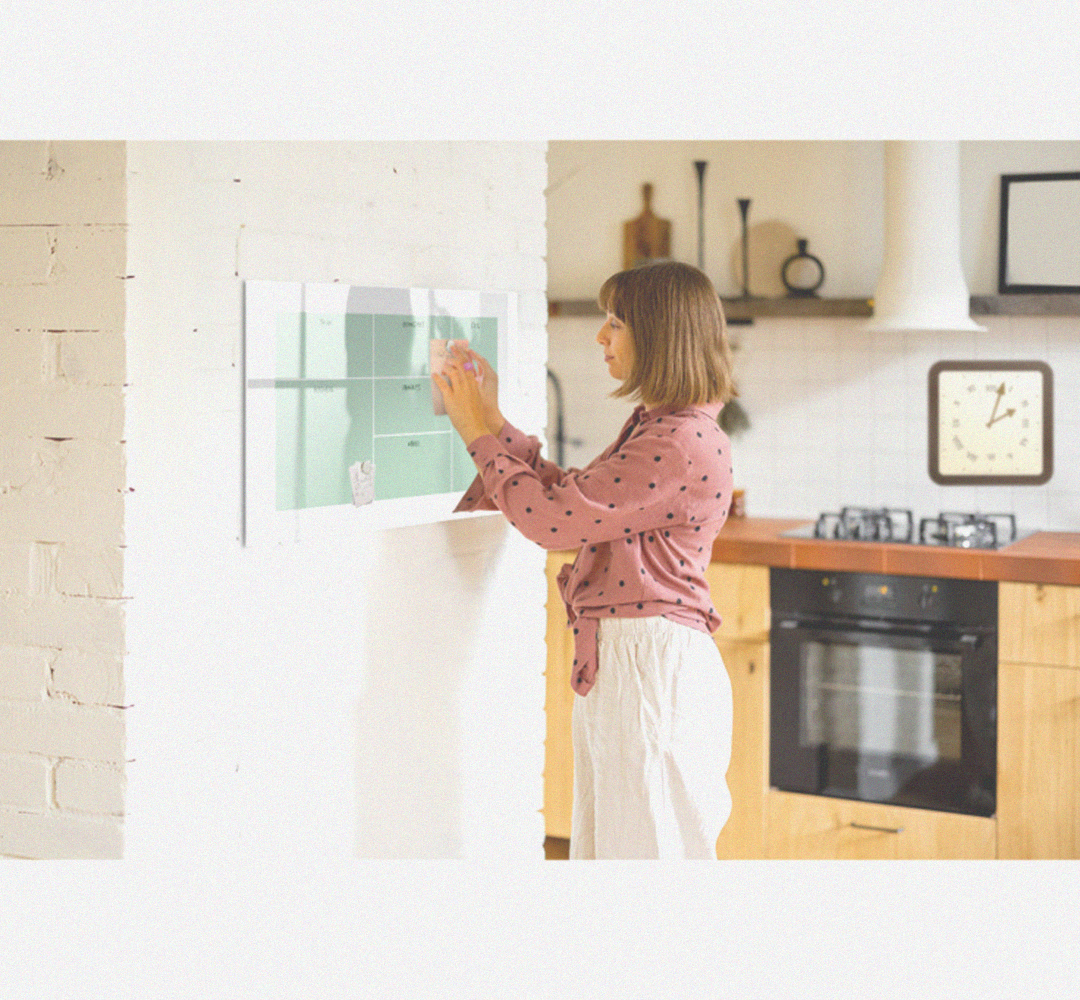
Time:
{"hour": 2, "minute": 3}
